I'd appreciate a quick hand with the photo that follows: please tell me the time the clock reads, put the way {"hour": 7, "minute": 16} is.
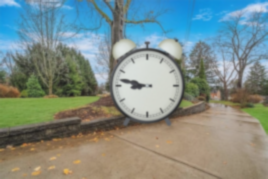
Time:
{"hour": 8, "minute": 47}
